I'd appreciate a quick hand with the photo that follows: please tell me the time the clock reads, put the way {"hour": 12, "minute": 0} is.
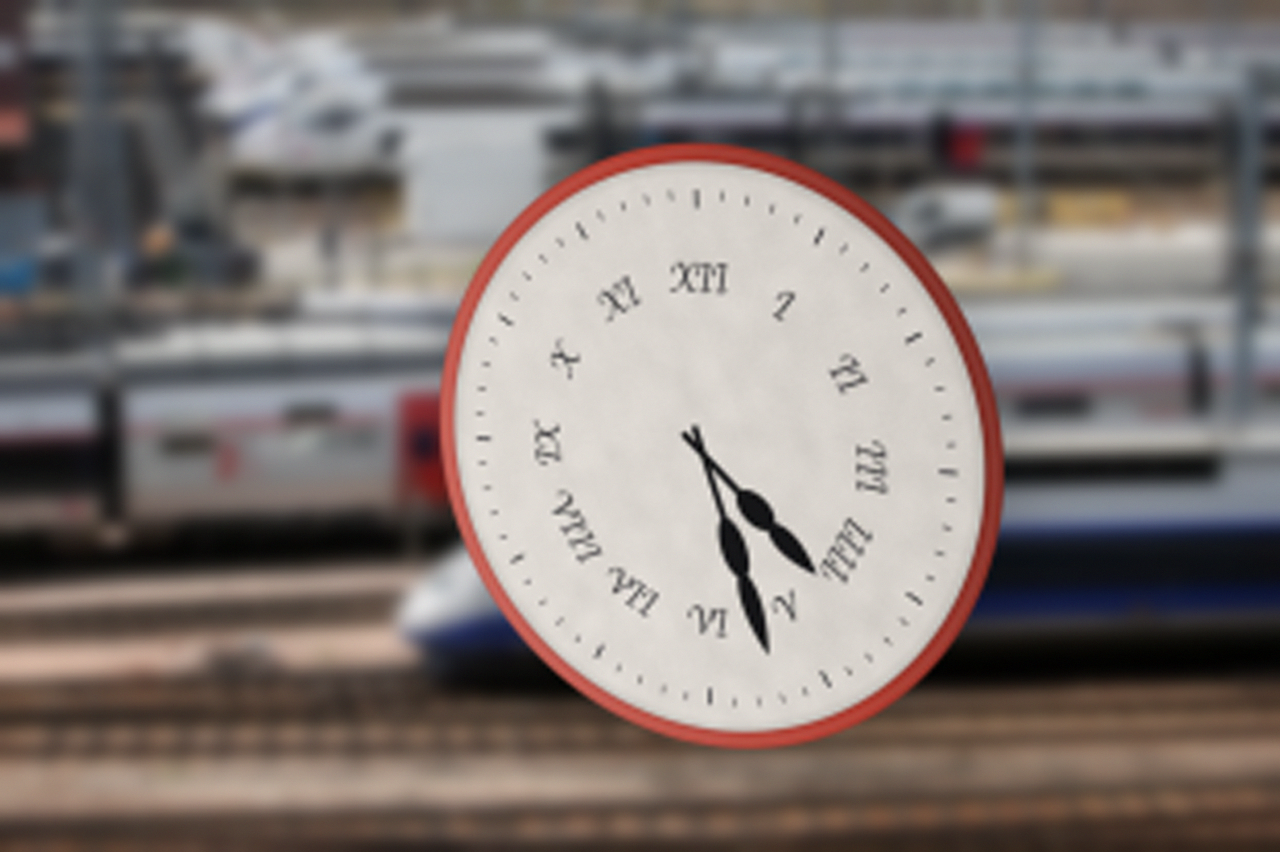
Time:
{"hour": 4, "minute": 27}
